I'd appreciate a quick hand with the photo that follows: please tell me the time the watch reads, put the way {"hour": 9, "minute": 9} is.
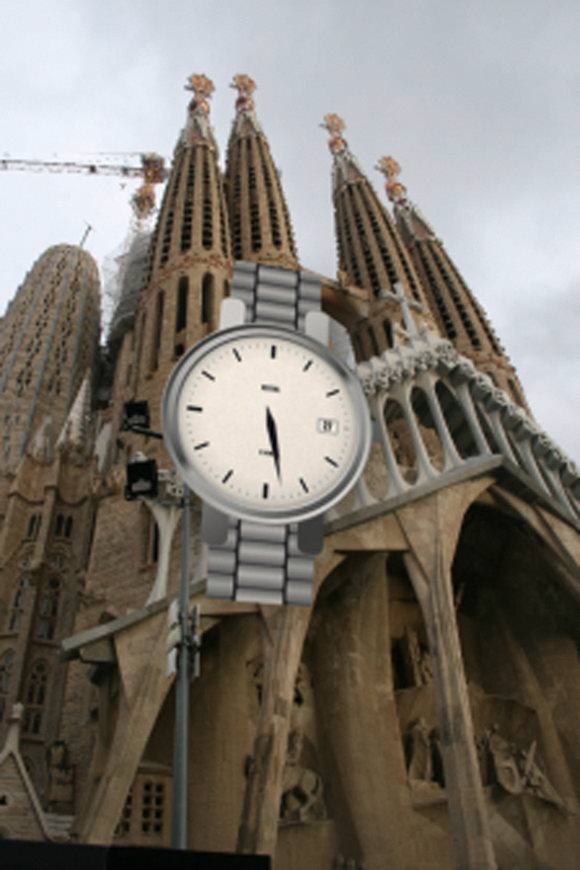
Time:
{"hour": 5, "minute": 28}
